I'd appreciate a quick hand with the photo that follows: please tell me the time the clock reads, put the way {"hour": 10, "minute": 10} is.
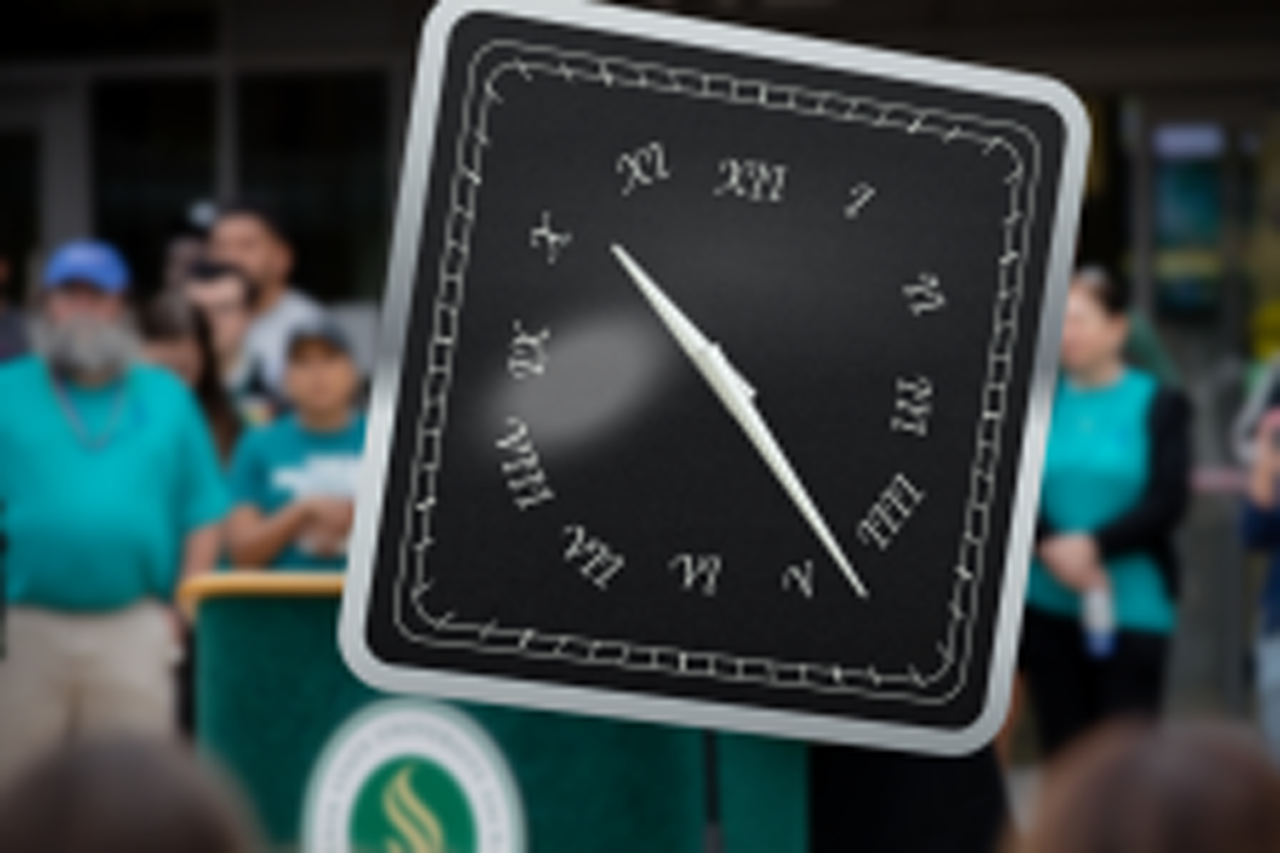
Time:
{"hour": 10, "minute": 23}
